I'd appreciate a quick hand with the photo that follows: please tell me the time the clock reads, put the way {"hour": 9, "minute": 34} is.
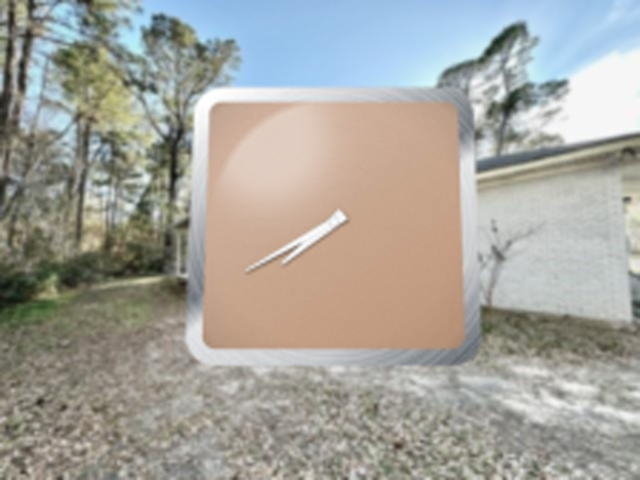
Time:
{"hour": 7, "minute": 40}
